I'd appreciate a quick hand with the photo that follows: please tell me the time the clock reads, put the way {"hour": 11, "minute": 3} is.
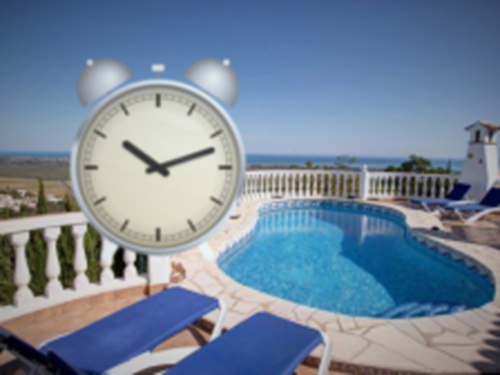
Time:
{"hour": 10, "minute": 12}
